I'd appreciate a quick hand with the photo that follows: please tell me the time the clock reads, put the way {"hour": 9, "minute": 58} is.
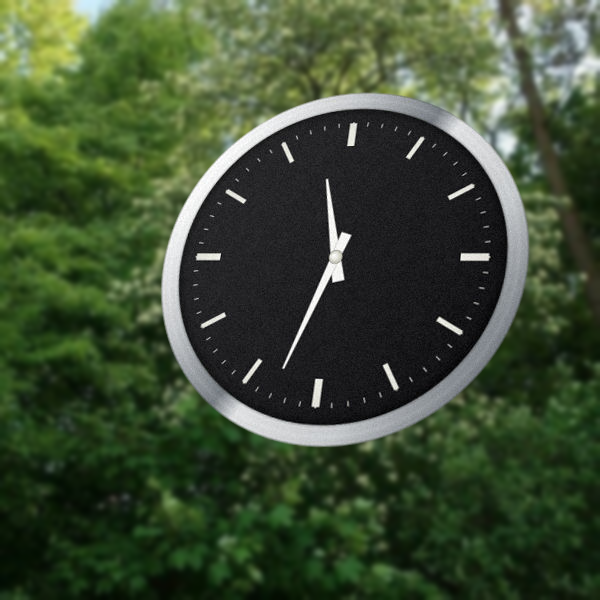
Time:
{"hour": 11, "minute": 33}
